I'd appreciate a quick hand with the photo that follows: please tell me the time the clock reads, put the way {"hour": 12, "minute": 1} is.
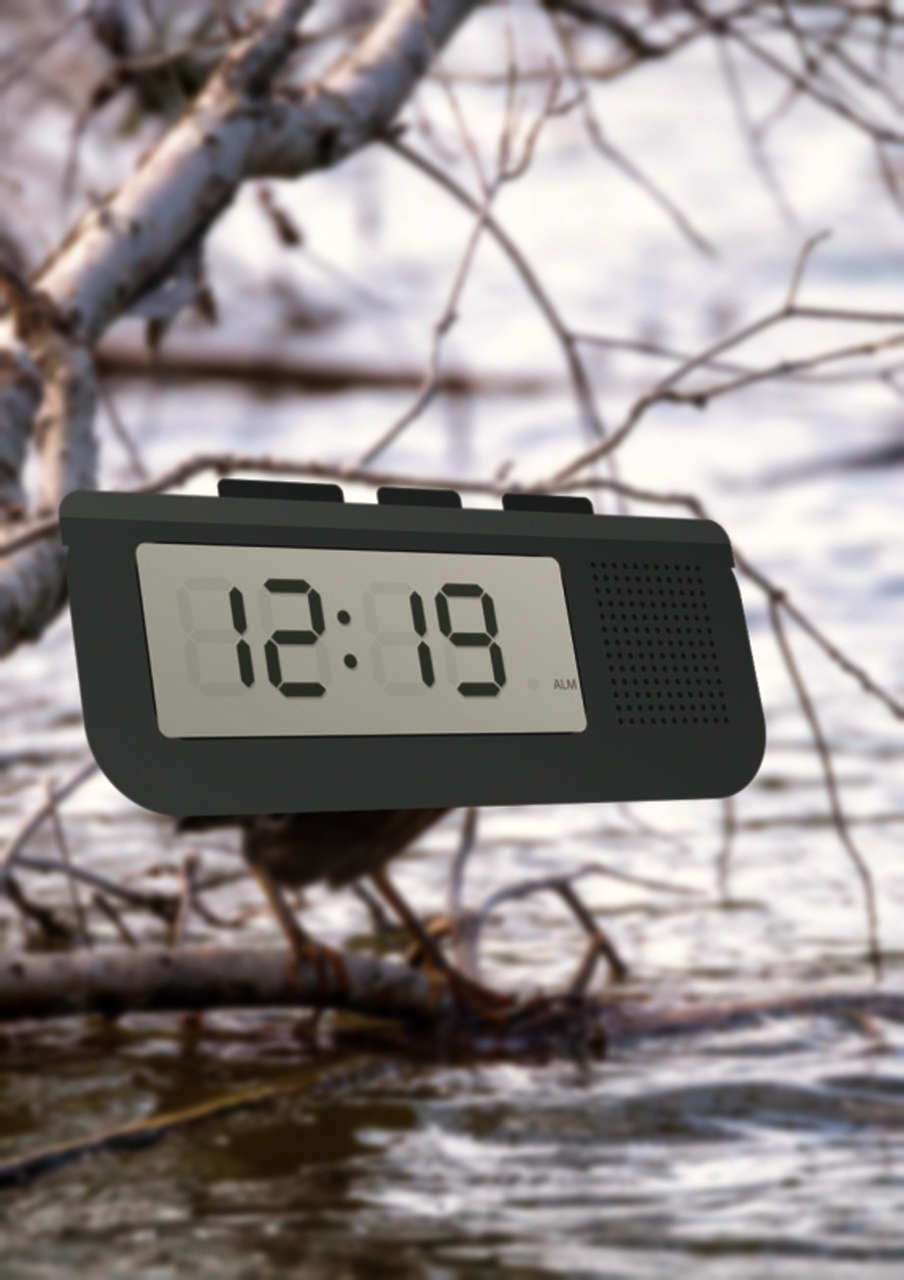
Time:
{"hour": 12, "minute": 19}
